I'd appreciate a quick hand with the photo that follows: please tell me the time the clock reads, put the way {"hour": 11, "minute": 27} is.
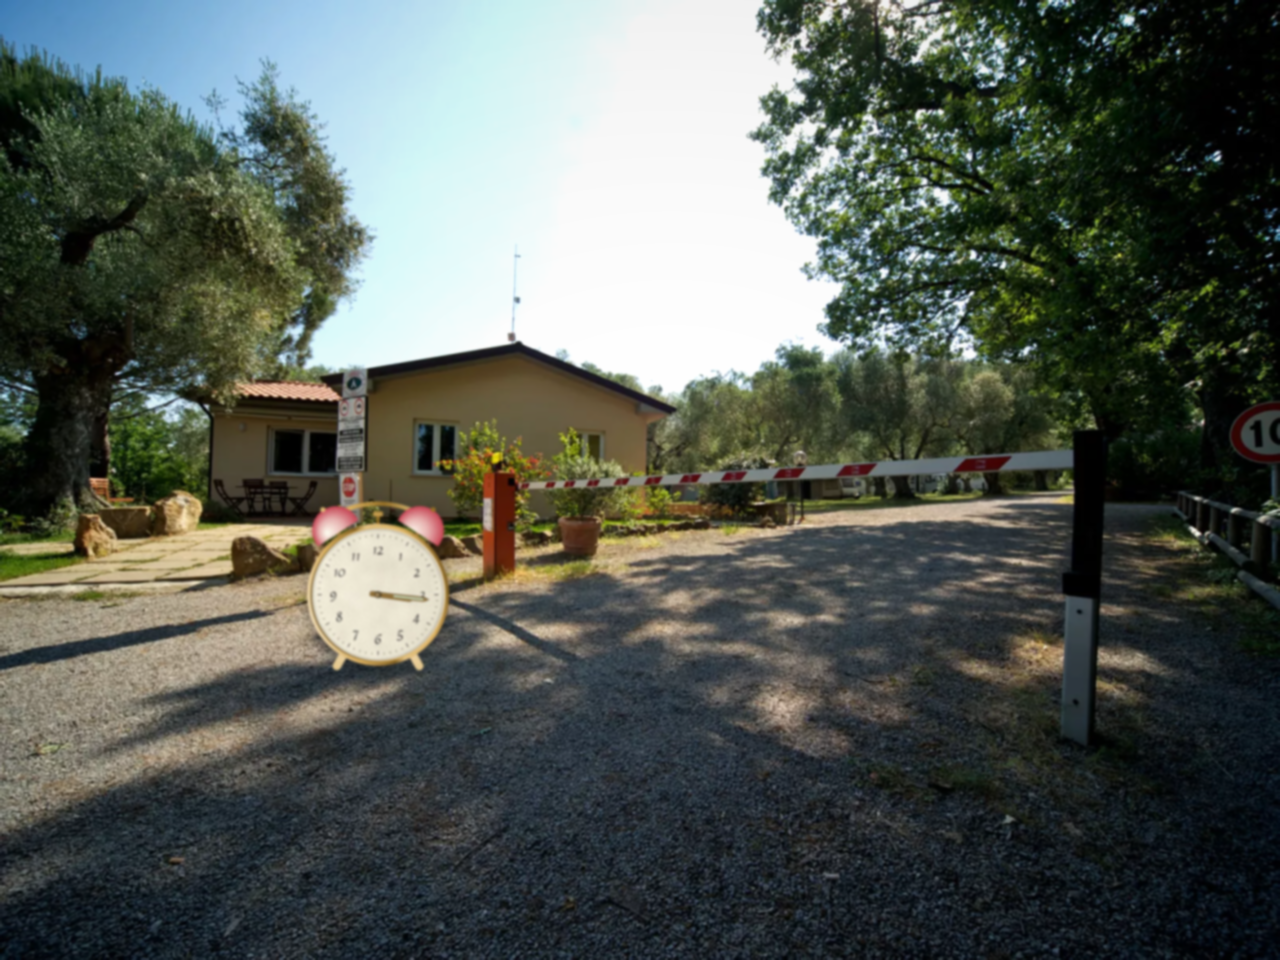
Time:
{"hour": 3, "minute": 16}
